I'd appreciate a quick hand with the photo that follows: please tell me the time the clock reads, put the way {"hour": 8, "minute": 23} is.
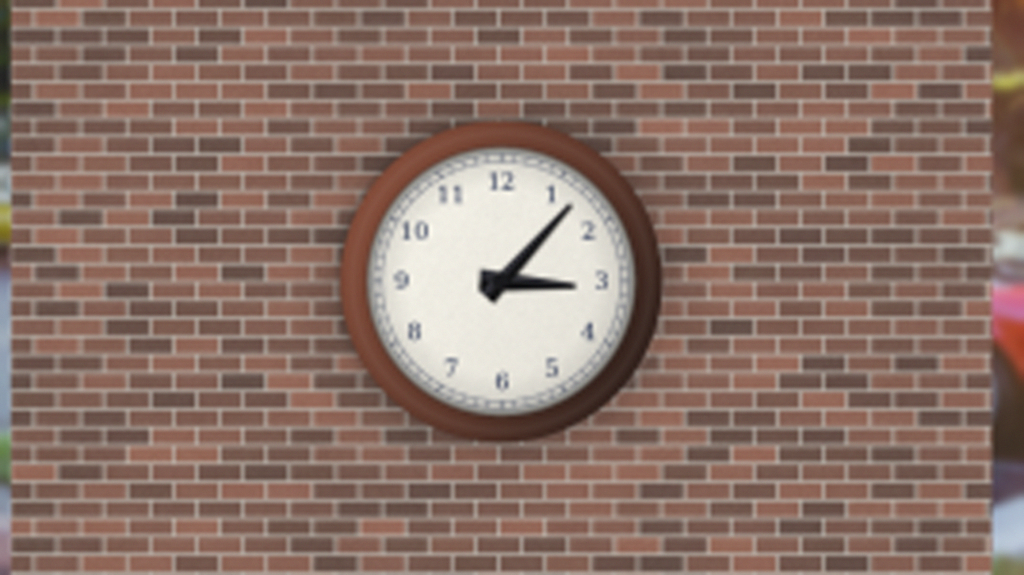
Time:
{"hour": 3, "minute": 7}
